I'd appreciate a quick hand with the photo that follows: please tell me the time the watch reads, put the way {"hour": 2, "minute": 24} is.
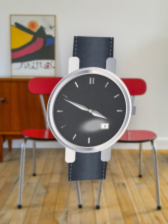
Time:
{"hour": 3, "minute": 49}
